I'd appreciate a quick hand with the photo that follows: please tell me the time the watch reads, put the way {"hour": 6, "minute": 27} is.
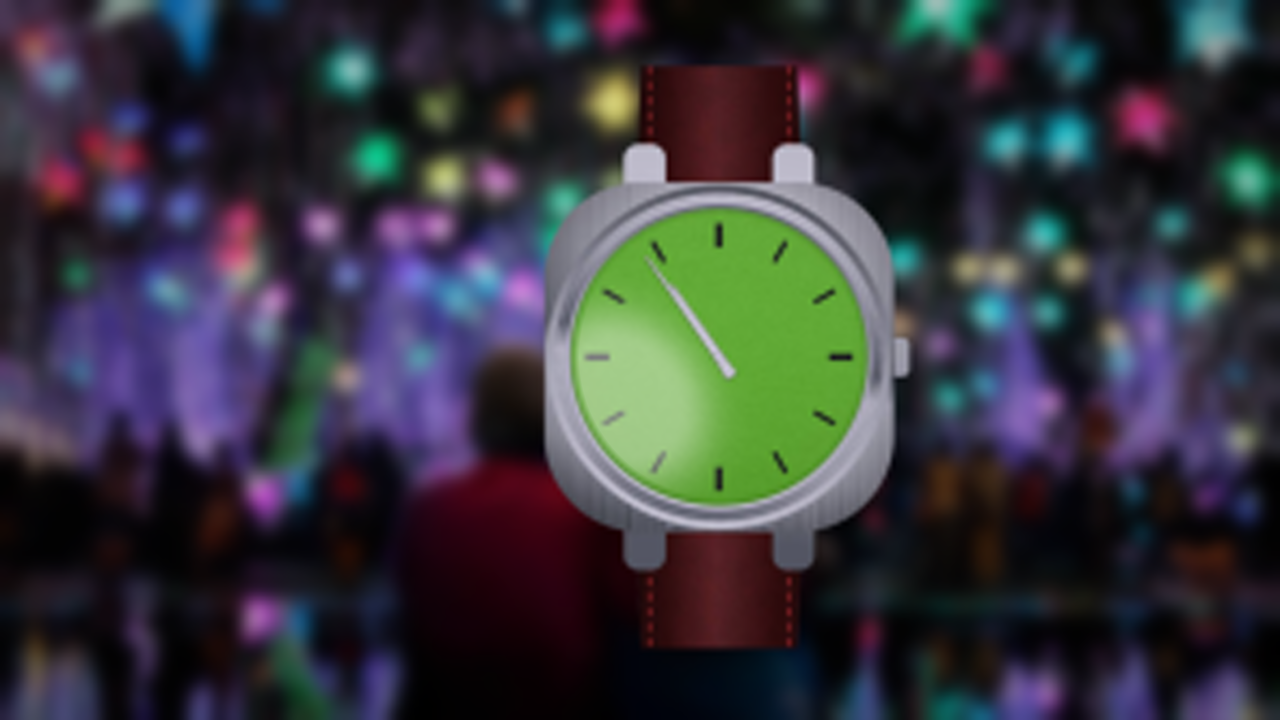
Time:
{"hour": 10, "minute": 54}
